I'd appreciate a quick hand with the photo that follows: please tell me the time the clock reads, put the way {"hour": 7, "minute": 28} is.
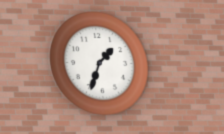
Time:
{"hour": 1, "minute": 34}
